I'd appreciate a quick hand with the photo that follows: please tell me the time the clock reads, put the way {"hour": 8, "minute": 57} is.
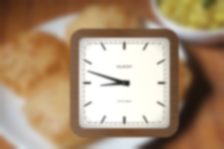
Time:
{"hour": 8, "minute": 48}
